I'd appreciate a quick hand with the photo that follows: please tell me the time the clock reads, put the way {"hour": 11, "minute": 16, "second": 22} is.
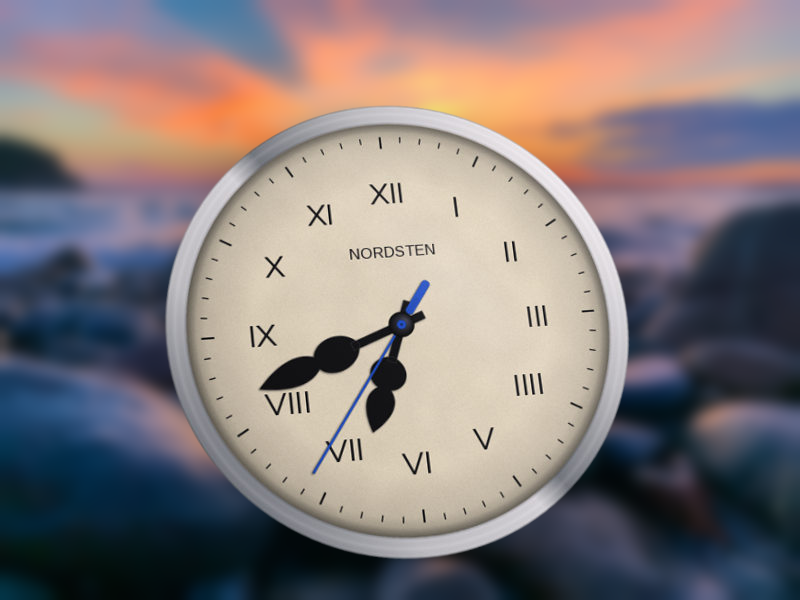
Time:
{"hour": 6, "minute": 41, "second": 36}
